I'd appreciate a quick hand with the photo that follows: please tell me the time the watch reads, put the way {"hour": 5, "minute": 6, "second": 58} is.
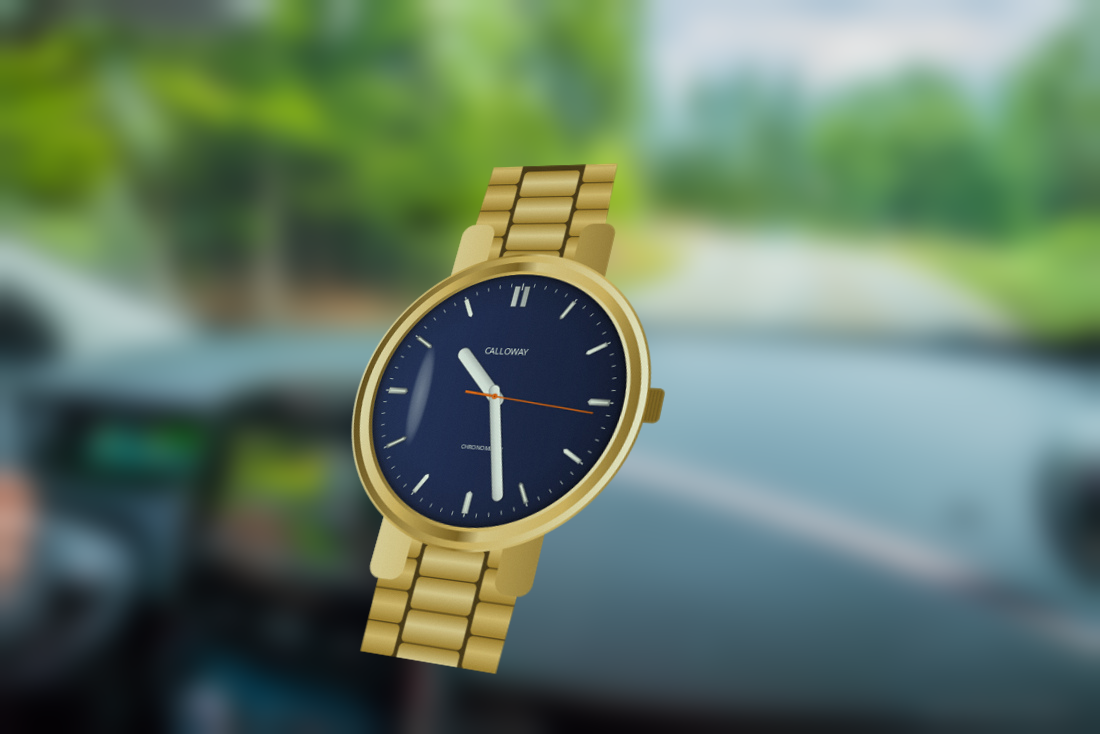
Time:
{"hour": 10, "minute": 27, "second": 16}
